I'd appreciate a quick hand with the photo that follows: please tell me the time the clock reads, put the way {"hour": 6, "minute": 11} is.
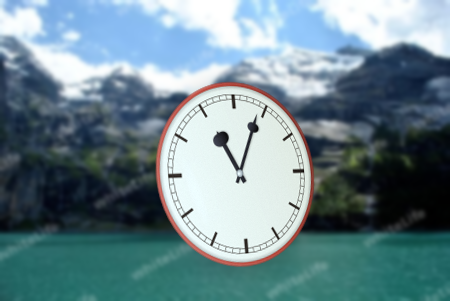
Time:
{"hour": 11, "minute": 4}
